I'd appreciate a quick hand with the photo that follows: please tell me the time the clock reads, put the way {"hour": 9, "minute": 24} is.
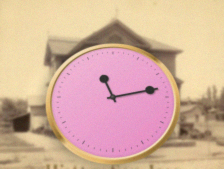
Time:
{"hour": 11, "minute": 13}
